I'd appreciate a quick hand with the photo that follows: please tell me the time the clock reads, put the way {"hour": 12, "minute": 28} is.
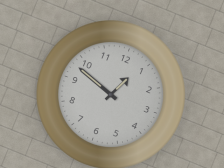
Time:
{"hour": 12, "minute": 48}
